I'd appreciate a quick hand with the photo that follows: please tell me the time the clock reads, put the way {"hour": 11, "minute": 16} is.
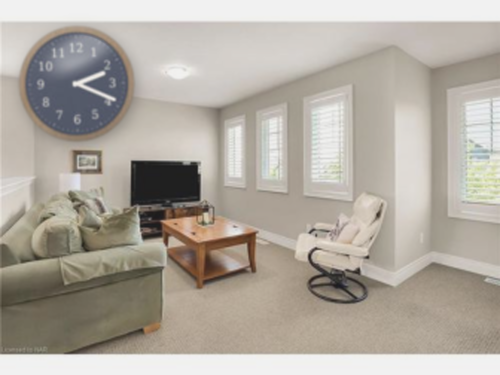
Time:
{"hour": 2, "minute": 19}
